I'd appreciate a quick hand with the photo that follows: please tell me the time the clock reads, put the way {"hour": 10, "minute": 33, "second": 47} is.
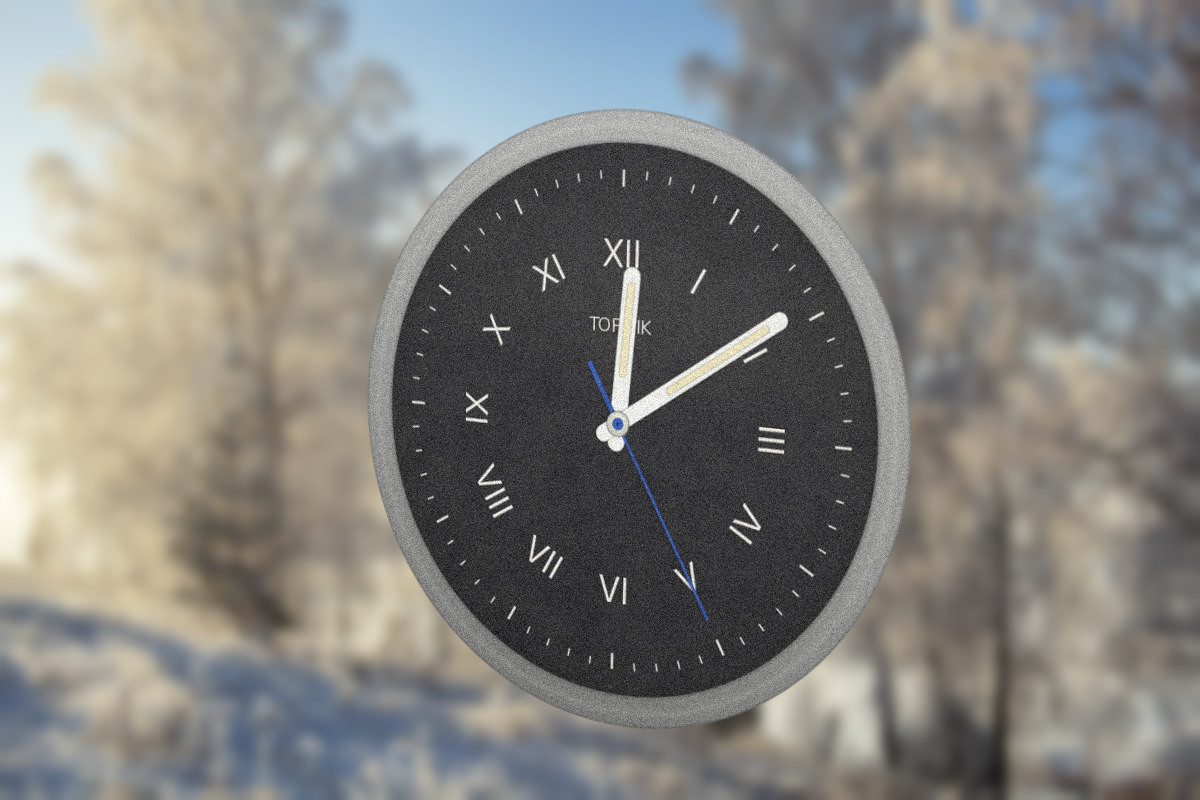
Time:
{"hour": 12, "minute": 9, "second": 25}
